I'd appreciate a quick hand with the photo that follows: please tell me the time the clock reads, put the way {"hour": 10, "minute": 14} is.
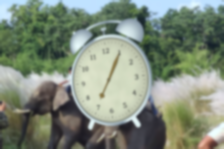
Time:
{"hour": 7, "minute": 5}
